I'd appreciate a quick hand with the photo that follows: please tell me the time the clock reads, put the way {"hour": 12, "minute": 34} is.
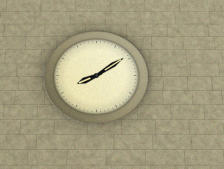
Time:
{"hour": 8, "minute": 9}
